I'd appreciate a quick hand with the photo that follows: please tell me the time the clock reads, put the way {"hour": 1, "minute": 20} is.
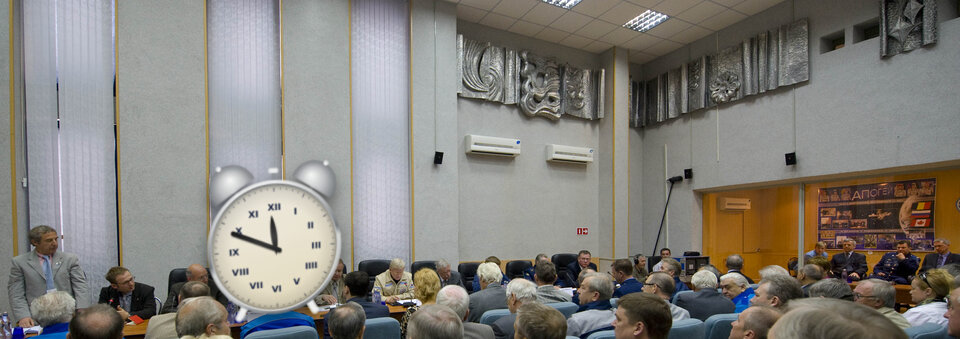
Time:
{"hour": 11, "minute": 49}
